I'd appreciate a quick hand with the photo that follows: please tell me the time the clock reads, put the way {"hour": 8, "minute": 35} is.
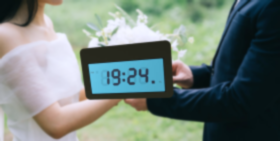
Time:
{"hour": 19, "minute": 24}
